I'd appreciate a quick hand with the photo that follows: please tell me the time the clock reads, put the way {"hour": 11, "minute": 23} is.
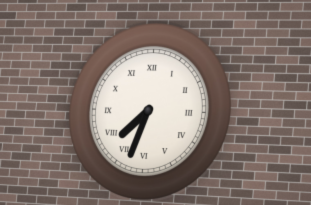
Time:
{"hour": 7, "minute": 33}
